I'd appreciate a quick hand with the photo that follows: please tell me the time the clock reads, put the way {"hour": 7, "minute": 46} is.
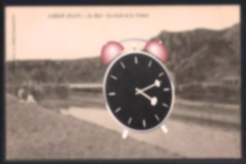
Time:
{"hour": 4, "minute": 12}
